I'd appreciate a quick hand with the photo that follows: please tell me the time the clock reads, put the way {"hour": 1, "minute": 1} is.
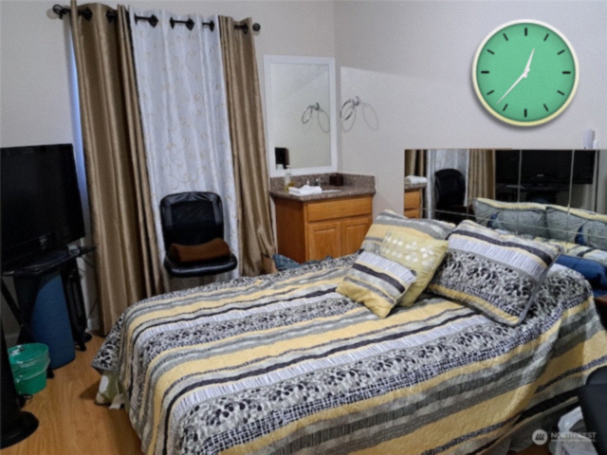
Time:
{"hour": 12, "minute": 37}
